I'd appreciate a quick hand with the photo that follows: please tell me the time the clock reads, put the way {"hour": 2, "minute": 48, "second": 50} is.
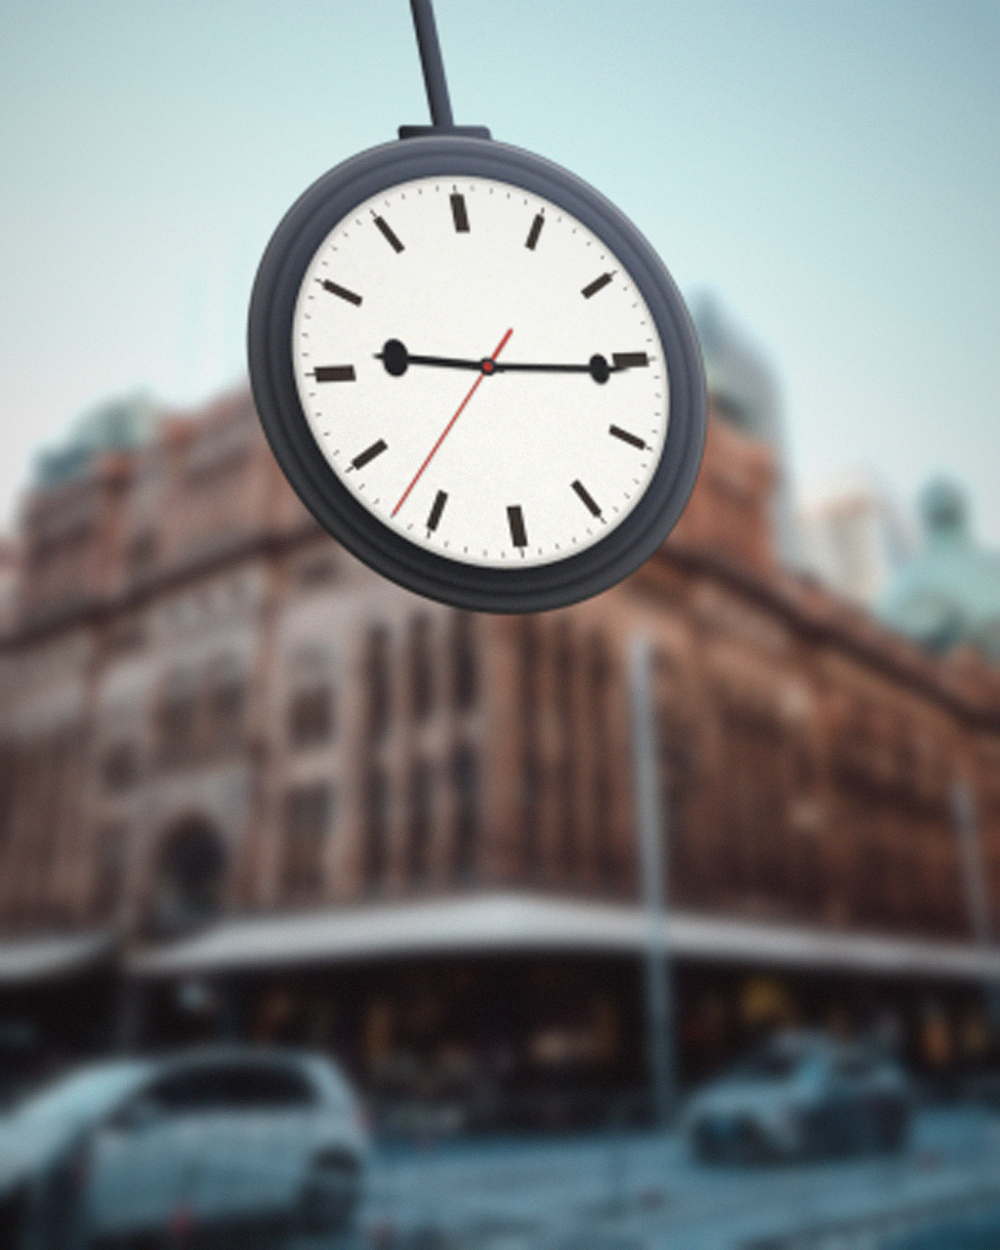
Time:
{"hour": 9, "minute": 15, "second": 37}
